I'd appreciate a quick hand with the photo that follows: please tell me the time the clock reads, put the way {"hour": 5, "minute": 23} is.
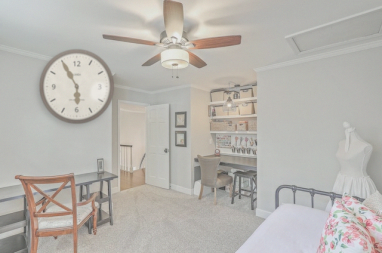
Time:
{"hour": 5, "minute": 55}
